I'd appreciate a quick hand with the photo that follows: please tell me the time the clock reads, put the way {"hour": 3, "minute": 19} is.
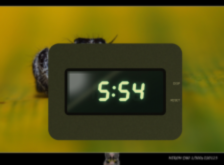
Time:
{"hour": 5, "minute": 54}
